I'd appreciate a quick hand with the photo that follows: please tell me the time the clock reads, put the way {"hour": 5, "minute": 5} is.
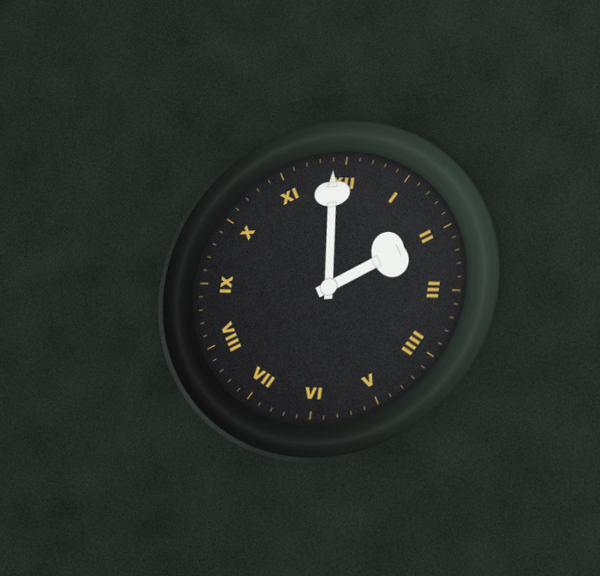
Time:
{"hour": 1, "minute": 59}
